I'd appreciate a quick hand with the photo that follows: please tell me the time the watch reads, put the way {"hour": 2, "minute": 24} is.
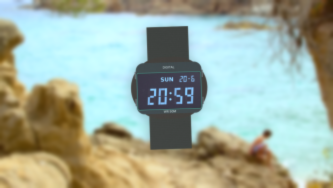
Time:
{"hour": 20, "minute": 59}
